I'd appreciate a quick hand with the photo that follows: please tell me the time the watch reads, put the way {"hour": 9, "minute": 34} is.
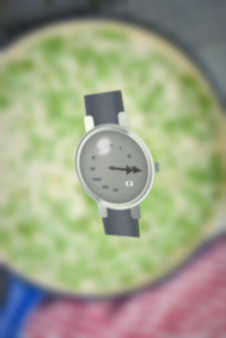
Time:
{"hour": 3, "minute": 16}
